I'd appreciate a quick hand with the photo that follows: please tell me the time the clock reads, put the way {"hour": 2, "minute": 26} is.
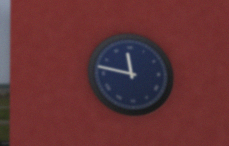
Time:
{"hour": 11, "minute": 47}
